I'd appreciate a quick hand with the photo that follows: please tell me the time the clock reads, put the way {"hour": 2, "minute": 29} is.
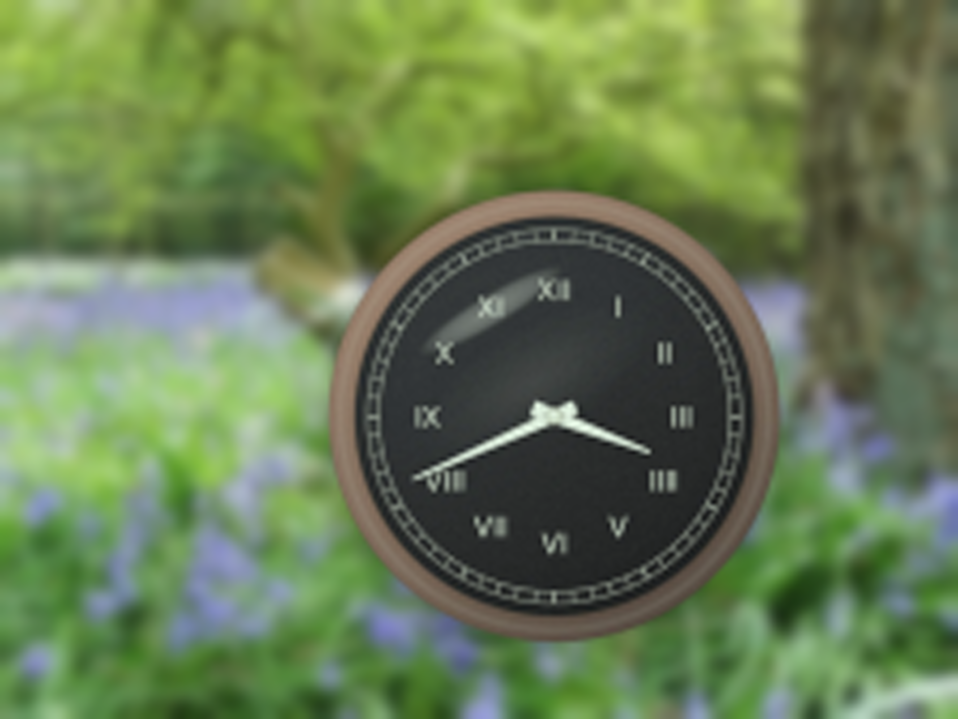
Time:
{"hour": 3, "minute": 41}
